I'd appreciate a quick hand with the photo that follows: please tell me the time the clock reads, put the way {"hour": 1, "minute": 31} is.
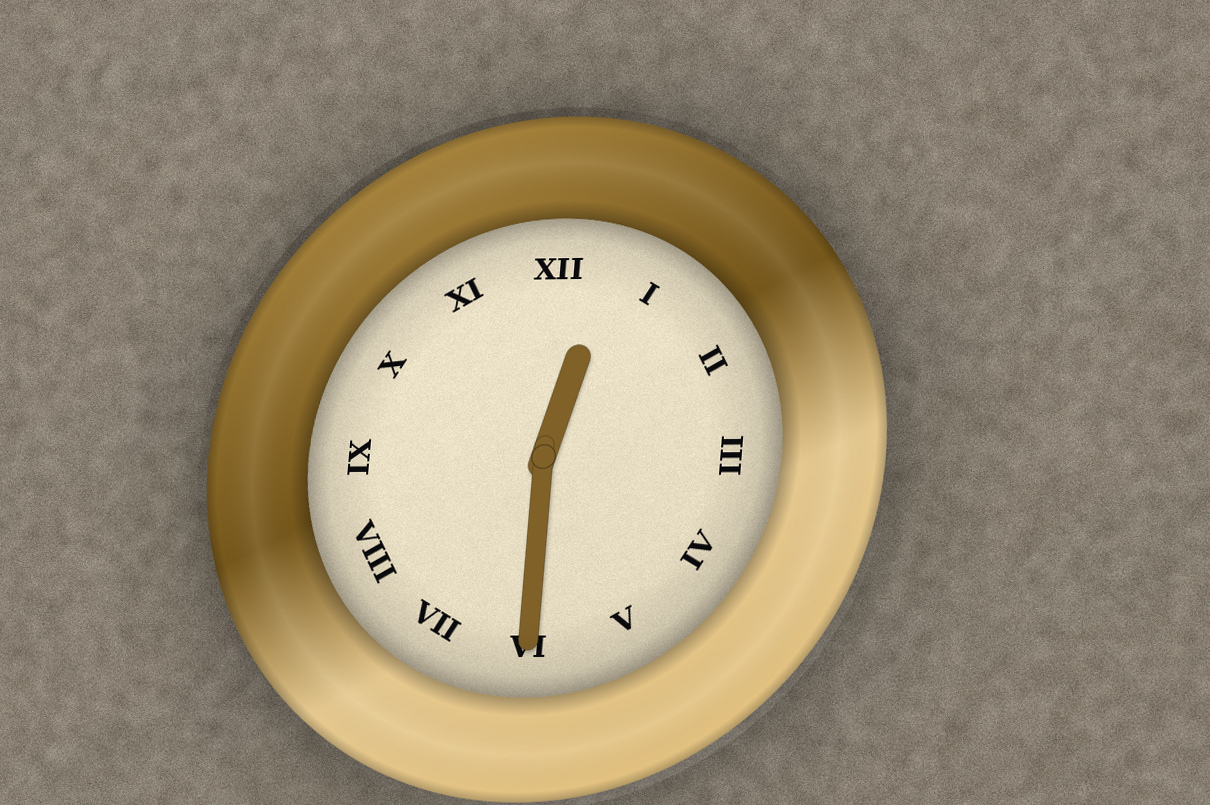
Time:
{"hour": 12, "minute": 30}
